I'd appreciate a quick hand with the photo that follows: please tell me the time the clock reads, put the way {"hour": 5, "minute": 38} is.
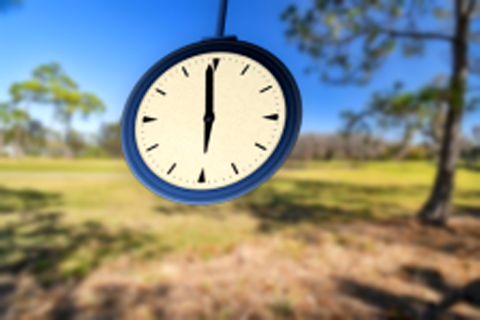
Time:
{"hour": 5, "minute": 59}
